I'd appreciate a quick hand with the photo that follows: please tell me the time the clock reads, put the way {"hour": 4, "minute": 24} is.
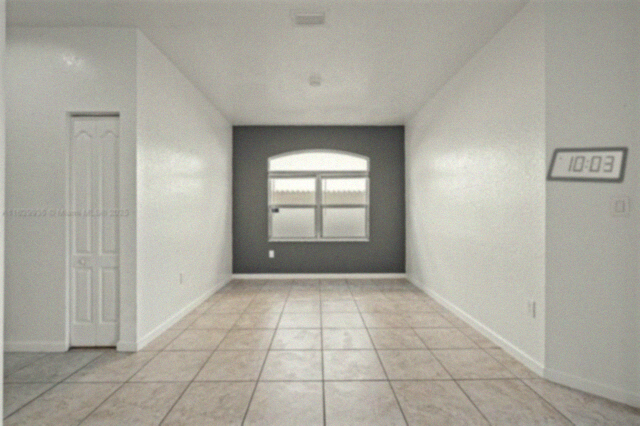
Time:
{"hour": 10, "minute": 3}
